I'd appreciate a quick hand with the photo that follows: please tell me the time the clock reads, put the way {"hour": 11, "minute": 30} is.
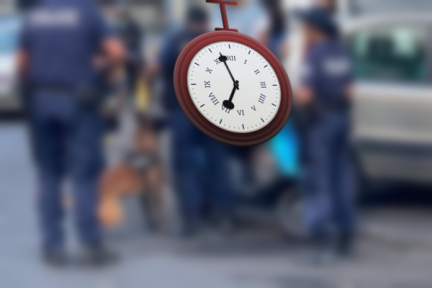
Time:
{"hour": 6, "minute": 57}
